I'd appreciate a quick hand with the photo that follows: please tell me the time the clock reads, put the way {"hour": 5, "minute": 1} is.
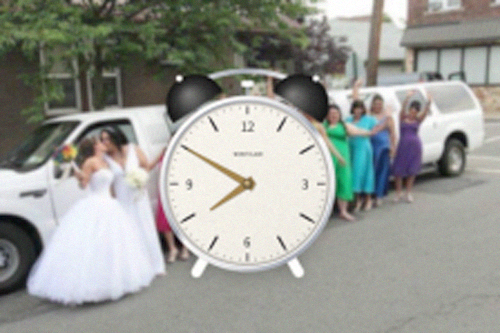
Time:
{"hour": 7, "minute": 50}
